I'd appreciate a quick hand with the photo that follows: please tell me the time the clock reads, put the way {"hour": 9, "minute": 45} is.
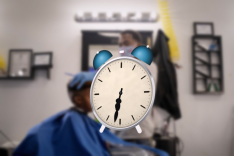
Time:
{"hour": 6, "minute": 32}
